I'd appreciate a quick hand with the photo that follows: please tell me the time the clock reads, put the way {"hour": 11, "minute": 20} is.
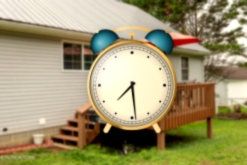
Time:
{"hour": 7, "minute": 29}
